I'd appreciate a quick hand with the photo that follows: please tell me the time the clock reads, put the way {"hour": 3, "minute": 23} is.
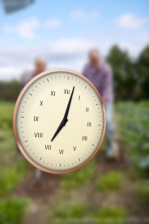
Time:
{"hour": 7, "minute": 2}
